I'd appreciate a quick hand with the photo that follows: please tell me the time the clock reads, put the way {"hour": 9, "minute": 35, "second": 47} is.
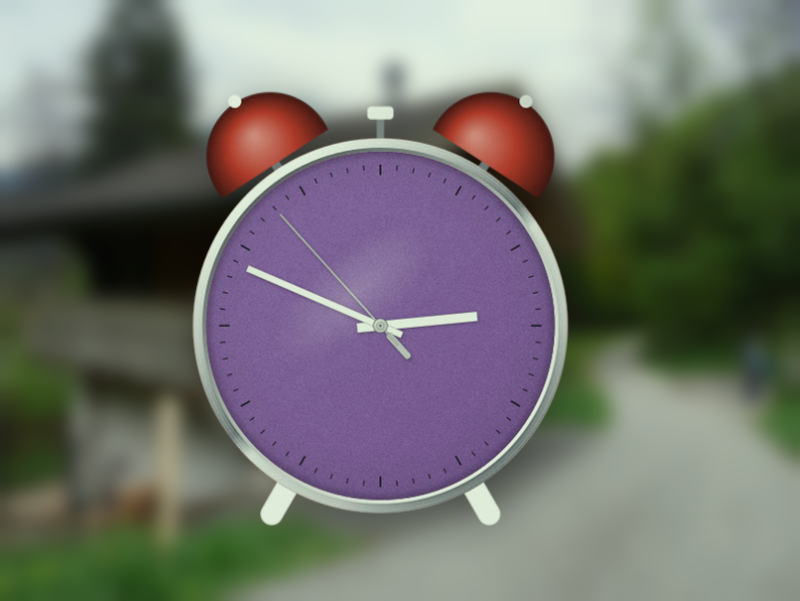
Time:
{"hour": 2, "minute": 48, "second": 53}
